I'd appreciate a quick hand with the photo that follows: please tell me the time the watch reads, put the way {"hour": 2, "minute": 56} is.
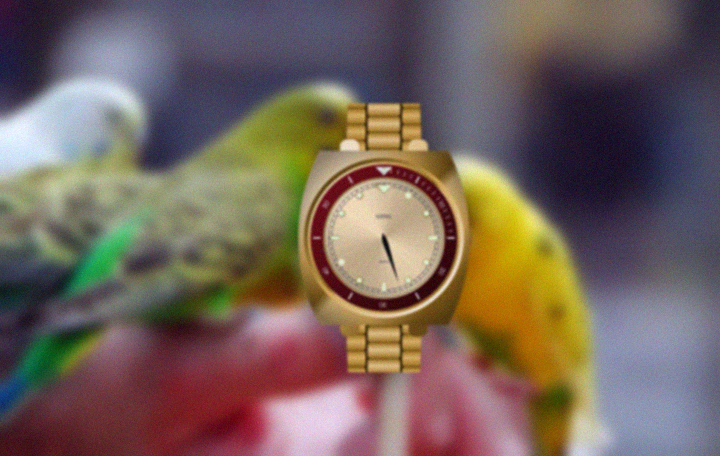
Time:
{"hour": 5, "minute": 27}
